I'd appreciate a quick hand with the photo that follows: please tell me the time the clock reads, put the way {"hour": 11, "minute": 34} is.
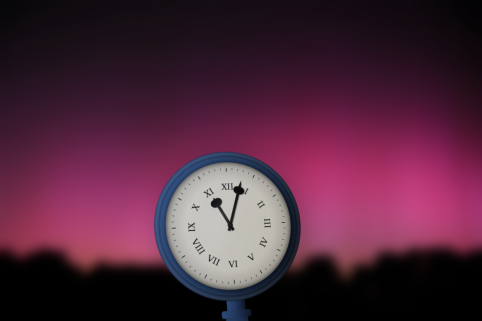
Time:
{"hour": 11, "minute": 3}
